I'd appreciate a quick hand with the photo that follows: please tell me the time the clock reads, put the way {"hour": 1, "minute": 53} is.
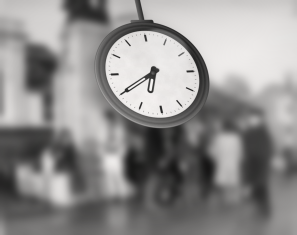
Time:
{"hour": 6, "minute": 40}
